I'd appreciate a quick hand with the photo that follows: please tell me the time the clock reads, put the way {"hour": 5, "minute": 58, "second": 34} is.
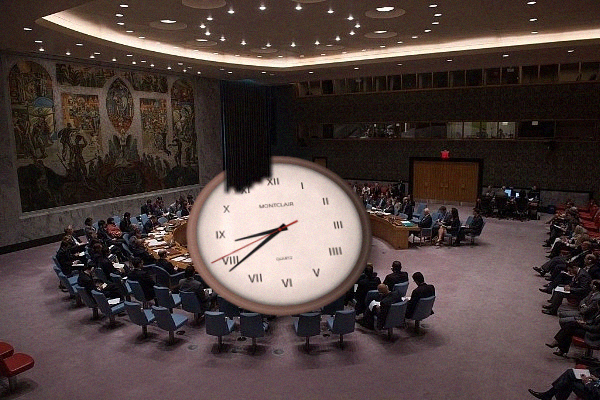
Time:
{"hour": 8, "minute": 38, "second": 41}
